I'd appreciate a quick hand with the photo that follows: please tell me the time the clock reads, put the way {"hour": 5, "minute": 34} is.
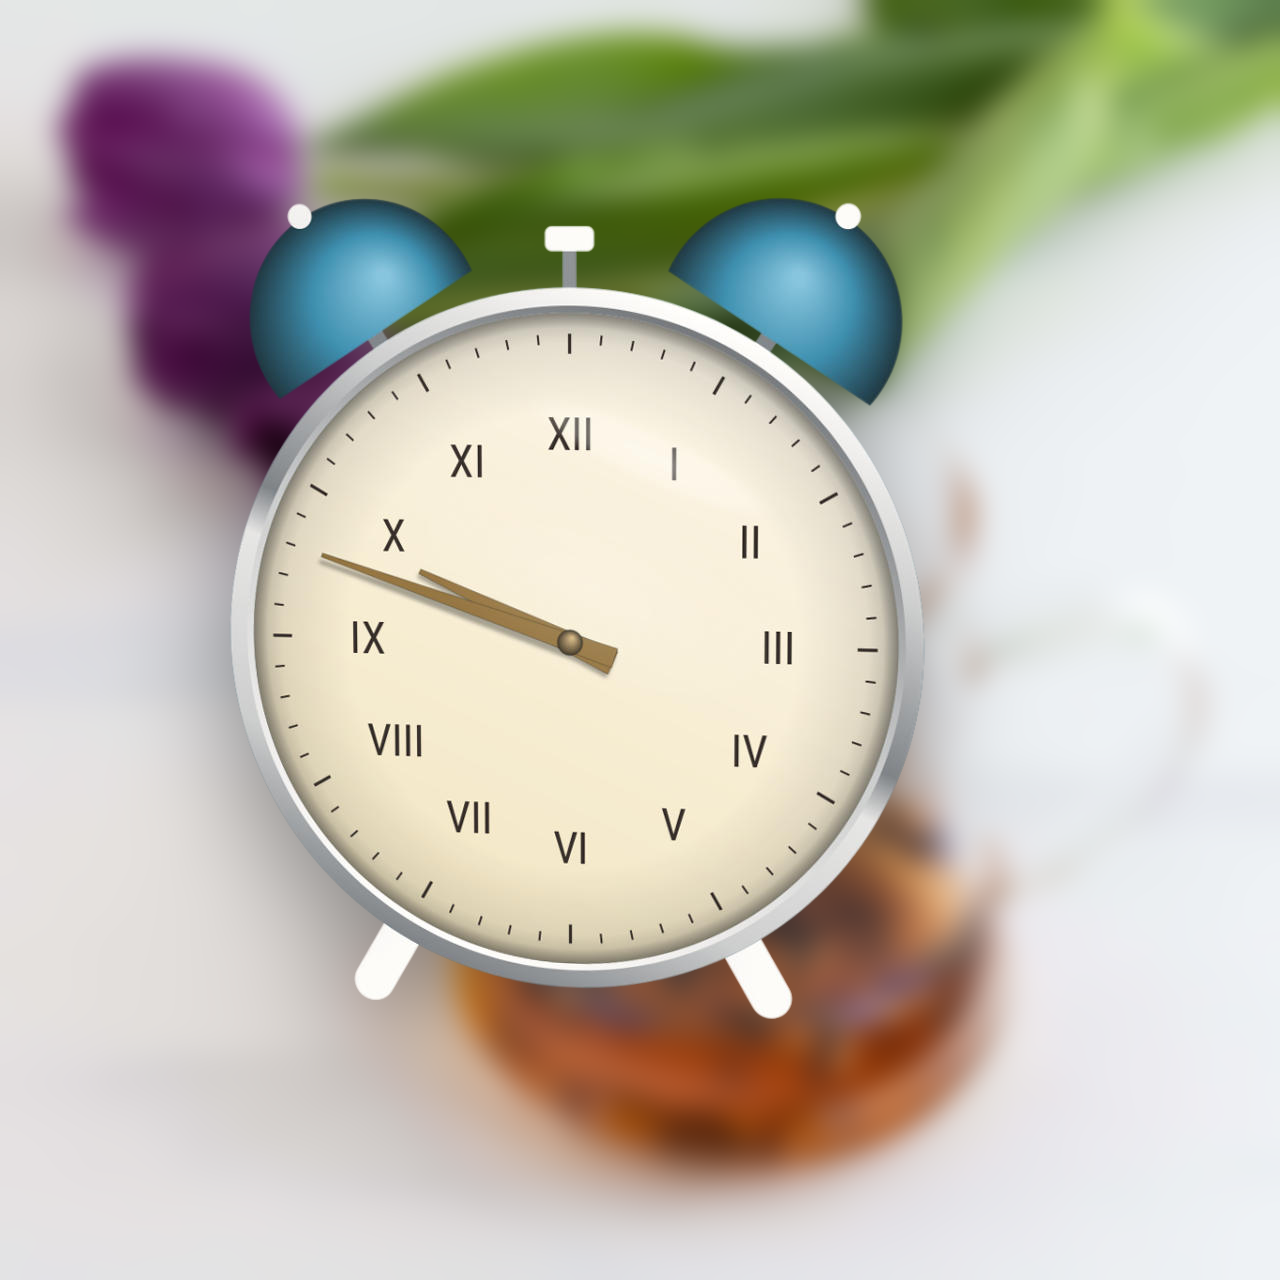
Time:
{"hour": 9, "minute": 48}
